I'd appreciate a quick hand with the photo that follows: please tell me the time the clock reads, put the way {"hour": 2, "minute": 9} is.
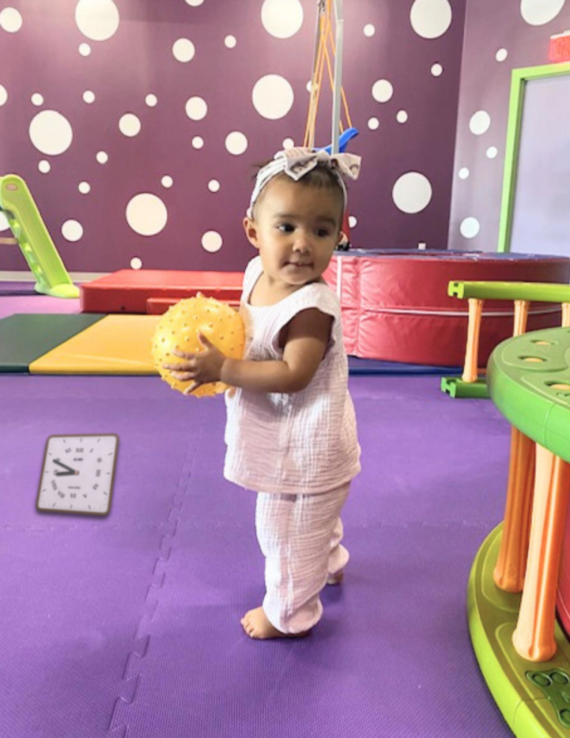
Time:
{"hour": 8, "minute": 49}
